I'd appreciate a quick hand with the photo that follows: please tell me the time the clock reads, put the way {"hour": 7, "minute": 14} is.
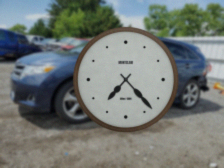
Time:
{"hour": 7, "minute": 23}
